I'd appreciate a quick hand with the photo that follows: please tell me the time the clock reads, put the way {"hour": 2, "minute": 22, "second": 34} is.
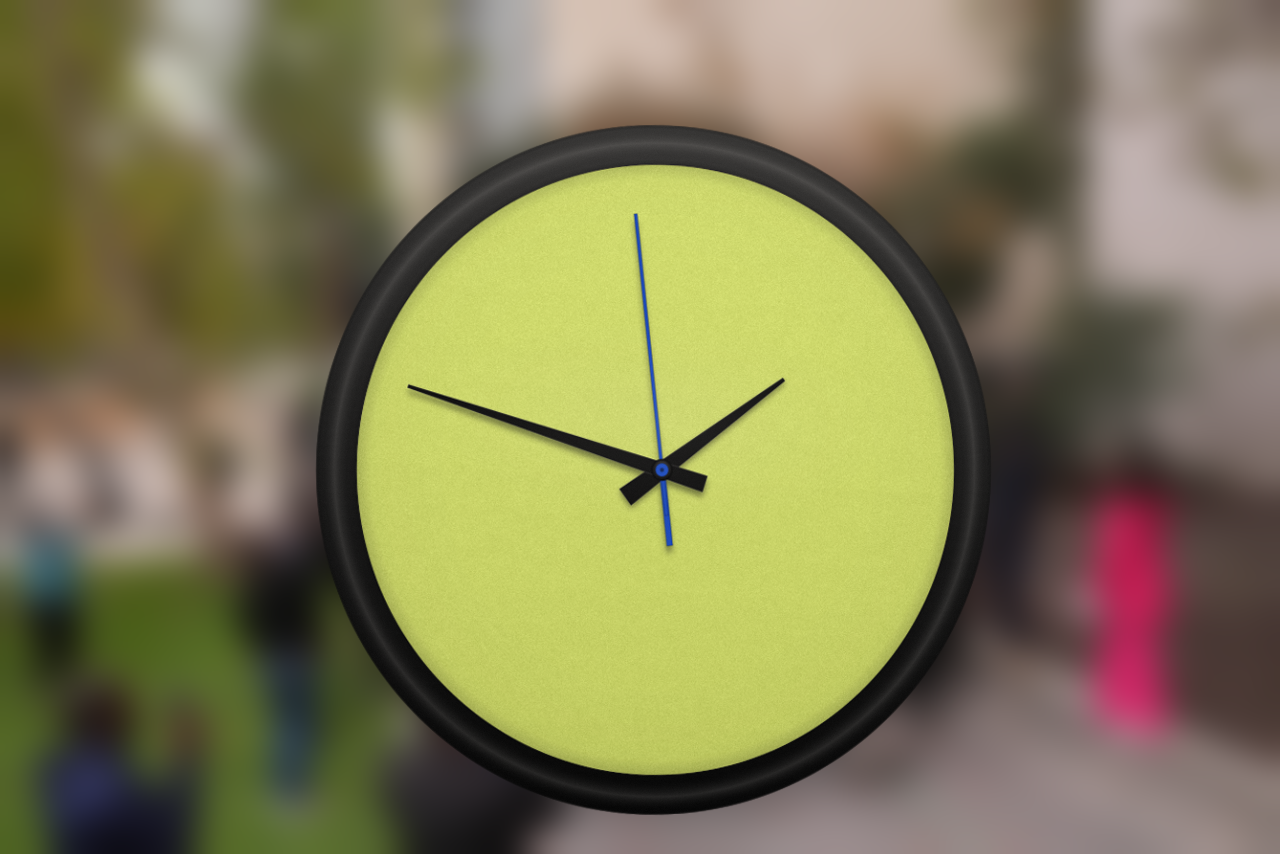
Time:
{"hour": 1, "minute": 47, "second": 59}
